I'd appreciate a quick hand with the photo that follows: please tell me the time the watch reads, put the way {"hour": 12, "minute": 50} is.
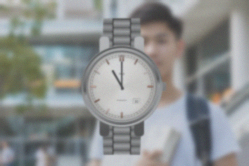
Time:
{"hour": 11, "minute": 0}
